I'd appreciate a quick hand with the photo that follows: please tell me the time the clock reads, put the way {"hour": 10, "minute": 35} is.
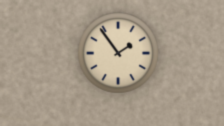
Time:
{"hour": 1, "minute": 54}
